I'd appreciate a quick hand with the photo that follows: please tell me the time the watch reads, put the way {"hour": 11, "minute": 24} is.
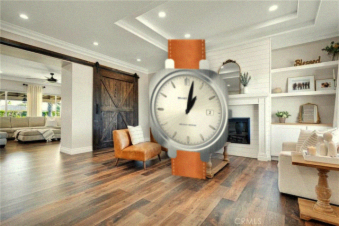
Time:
{"hour": 1, "minute": 2}
